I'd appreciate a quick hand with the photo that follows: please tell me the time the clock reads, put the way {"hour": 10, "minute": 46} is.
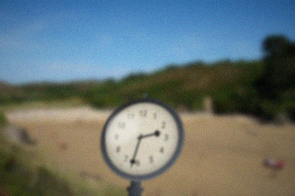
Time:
{"hour": 2, "minute": 32}
